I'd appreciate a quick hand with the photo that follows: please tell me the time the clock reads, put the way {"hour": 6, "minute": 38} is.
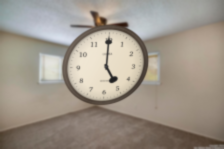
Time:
{"hour": 5, "minute": 0}
